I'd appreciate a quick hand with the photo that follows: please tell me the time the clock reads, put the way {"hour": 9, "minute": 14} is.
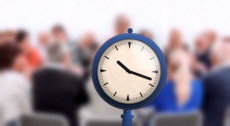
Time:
{"hour": 10, "minute": 18}
